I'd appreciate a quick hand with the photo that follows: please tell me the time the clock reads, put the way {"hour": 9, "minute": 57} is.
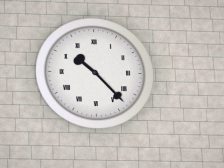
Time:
{"hour": 10, "minute": 23}
